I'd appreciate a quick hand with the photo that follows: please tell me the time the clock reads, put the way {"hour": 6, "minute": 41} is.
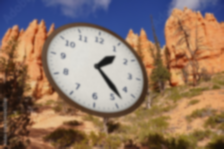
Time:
{"hour": 1, "minute": 23}
